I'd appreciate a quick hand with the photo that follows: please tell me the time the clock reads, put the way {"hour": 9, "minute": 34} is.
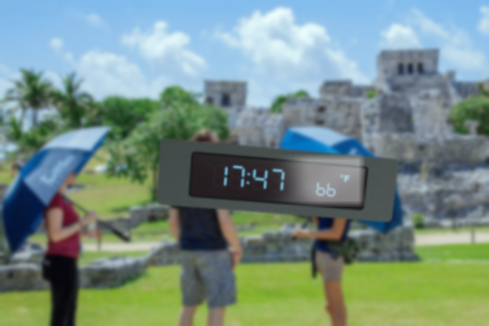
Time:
{"hour": 17, "minute": 47}
